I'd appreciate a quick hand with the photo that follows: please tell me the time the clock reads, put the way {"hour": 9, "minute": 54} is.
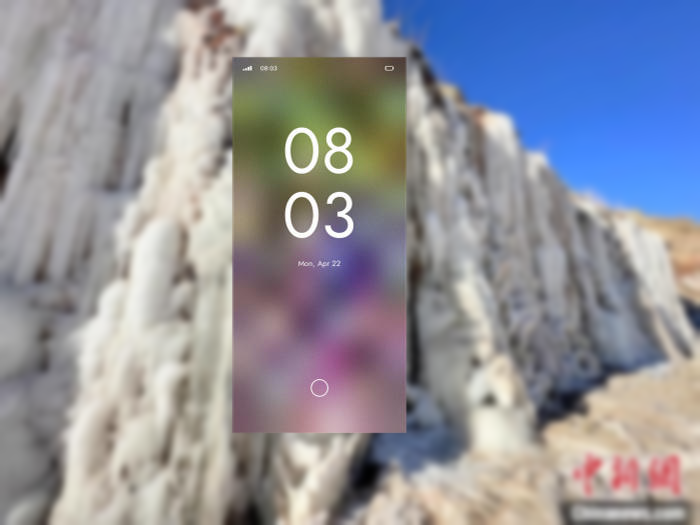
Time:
{"hour": 8, "minute": 3}
